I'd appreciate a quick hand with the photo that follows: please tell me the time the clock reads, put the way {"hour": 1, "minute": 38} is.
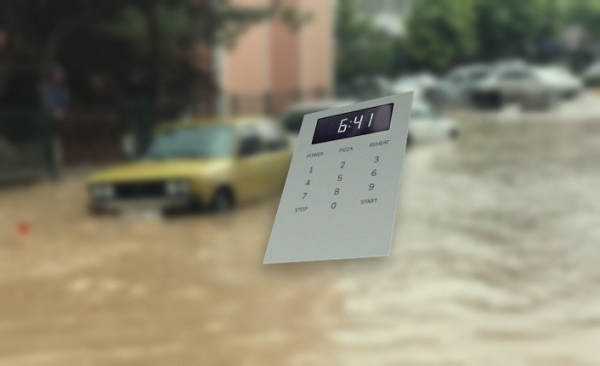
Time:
{"hour": 6, "minute": 41}
